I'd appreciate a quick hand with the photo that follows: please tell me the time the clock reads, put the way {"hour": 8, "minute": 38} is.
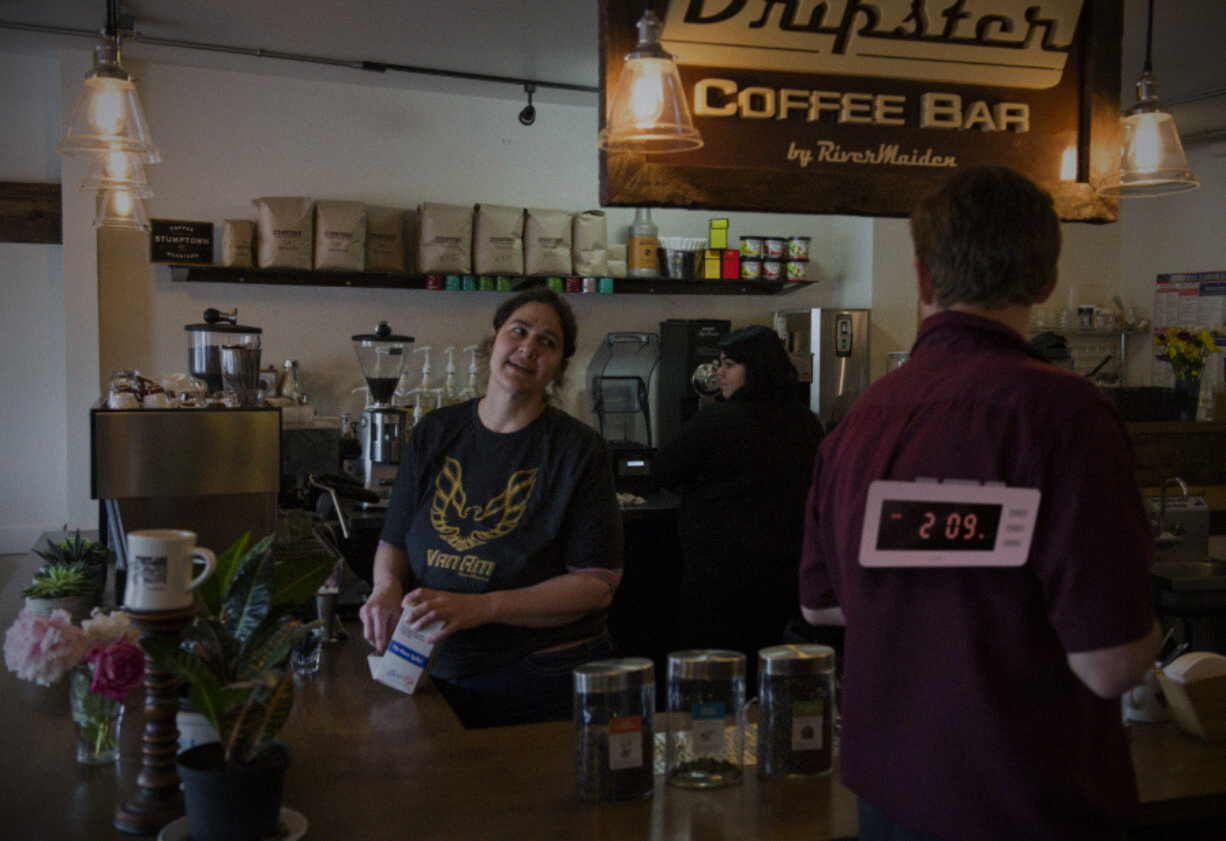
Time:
{"hour": 2, "minute": 9}
